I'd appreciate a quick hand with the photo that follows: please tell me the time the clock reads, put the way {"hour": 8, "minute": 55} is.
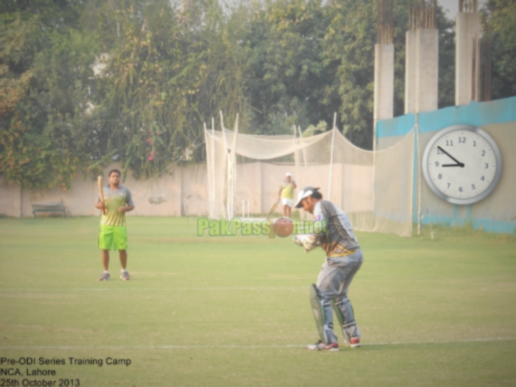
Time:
{"hour": 8, "minute": 51}
